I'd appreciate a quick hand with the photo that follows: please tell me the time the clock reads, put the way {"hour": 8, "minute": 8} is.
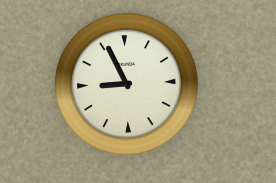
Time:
{"hour": 8, "minute": 56}
